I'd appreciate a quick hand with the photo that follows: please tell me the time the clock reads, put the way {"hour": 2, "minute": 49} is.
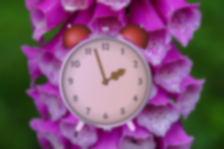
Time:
{"hour": 1, "minute": 57}
